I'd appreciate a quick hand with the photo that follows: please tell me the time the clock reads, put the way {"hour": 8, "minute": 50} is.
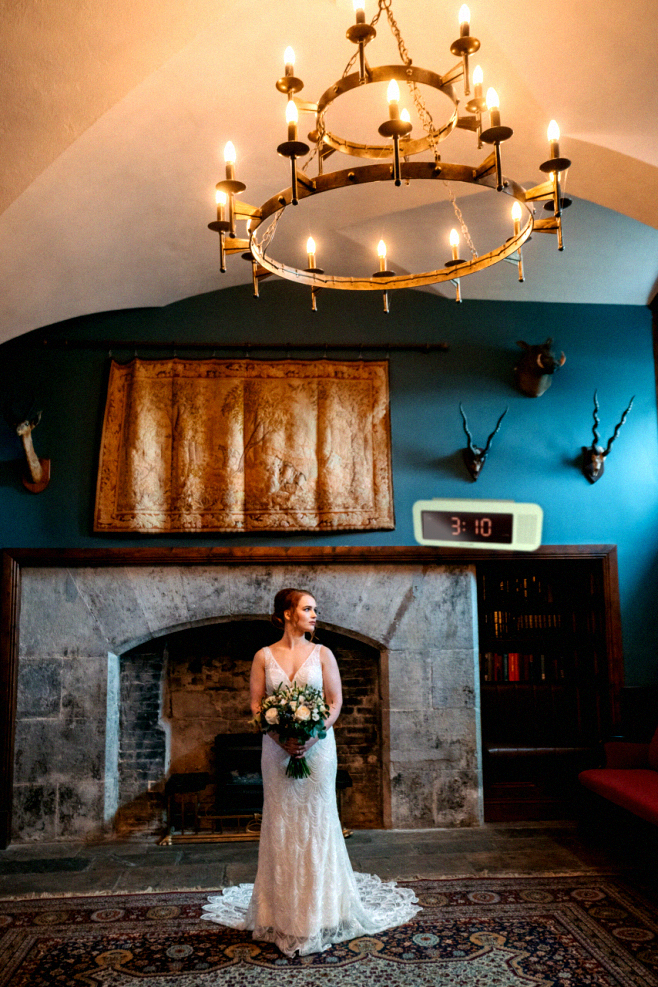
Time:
{"hour": 3, "minute": 10}
